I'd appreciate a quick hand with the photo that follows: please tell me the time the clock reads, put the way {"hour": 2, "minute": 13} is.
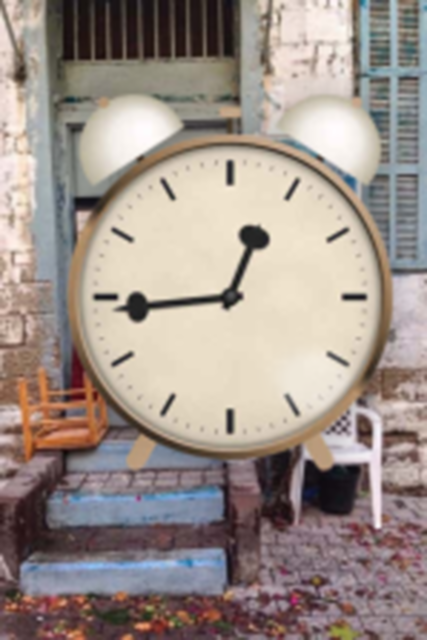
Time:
{"hour": 12, "minute": 44}
